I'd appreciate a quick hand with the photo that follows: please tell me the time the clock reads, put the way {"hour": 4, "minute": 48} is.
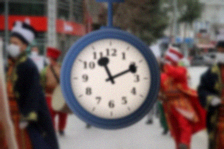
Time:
{"hour": 11, "minute": 11}
